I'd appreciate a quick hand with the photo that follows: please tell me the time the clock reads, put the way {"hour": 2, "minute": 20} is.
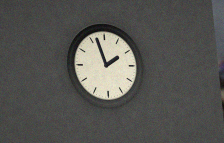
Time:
{"hour": 1, "minute": 57}
